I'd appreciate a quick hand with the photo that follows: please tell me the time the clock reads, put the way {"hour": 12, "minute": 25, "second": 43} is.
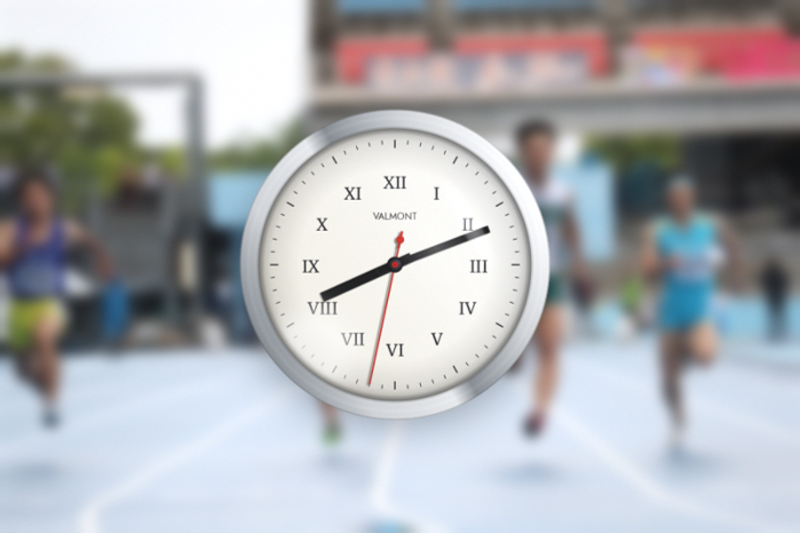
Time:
{"hour": 8, "minute": 11, "second": 32}
